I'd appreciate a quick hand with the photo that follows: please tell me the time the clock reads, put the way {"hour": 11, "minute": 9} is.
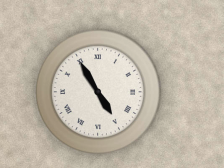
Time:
{"hour": 4, "minute": 55}
